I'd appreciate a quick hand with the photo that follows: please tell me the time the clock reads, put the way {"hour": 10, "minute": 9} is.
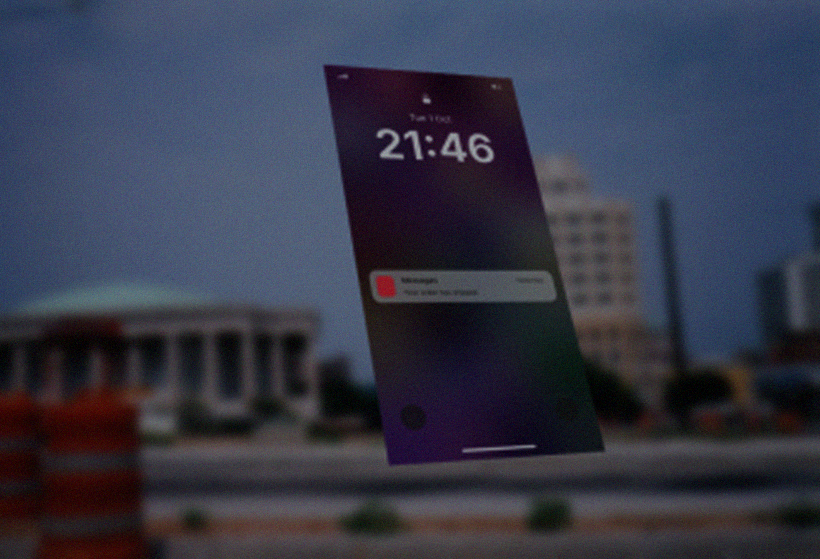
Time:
{"hour": 21, "minute": 46}
